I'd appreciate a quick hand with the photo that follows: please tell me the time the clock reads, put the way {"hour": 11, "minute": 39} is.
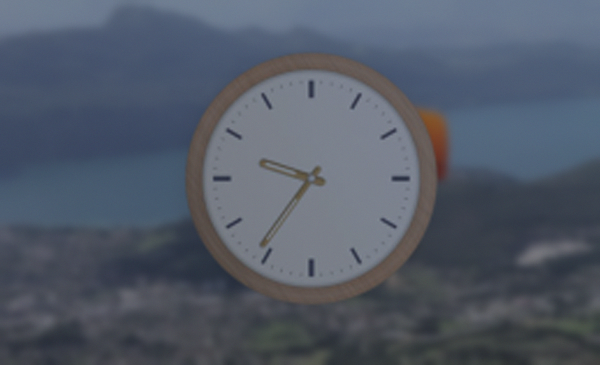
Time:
{"hour": 9, "minute": 36}
